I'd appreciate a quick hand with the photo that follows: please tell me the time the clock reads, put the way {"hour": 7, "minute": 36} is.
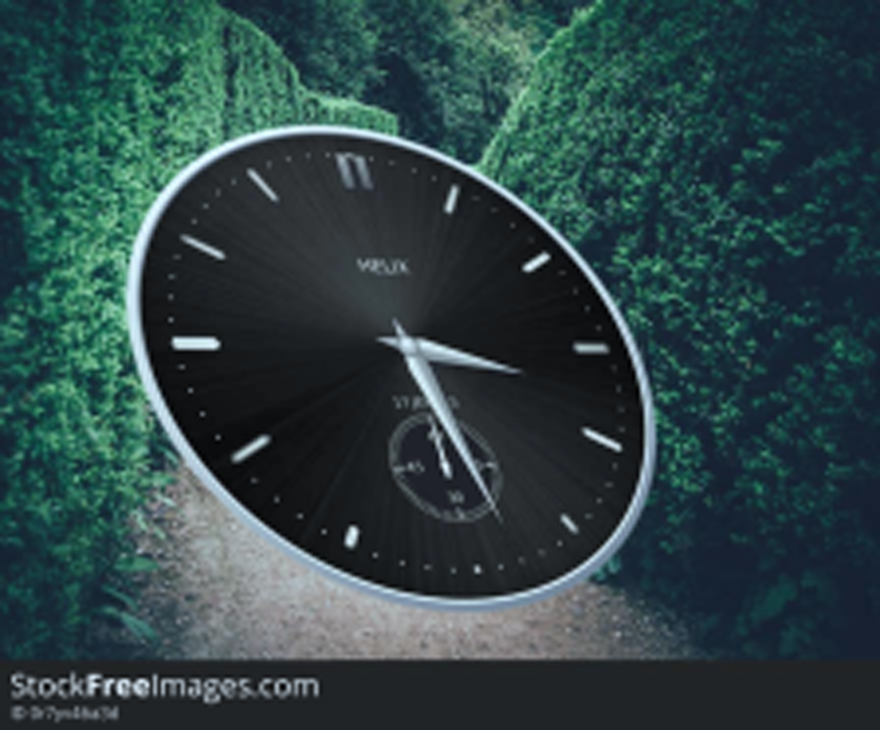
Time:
{"hour": 3, "minute": 28}
